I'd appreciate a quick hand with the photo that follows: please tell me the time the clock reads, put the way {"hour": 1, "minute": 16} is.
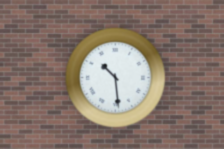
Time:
{"hour": 10, "minute": 29}
